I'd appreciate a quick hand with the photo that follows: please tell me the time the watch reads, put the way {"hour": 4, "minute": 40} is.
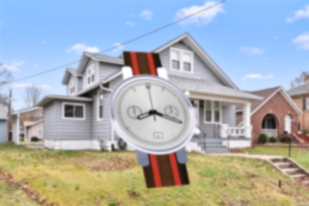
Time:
{"hour": 8, "minute": 19}
